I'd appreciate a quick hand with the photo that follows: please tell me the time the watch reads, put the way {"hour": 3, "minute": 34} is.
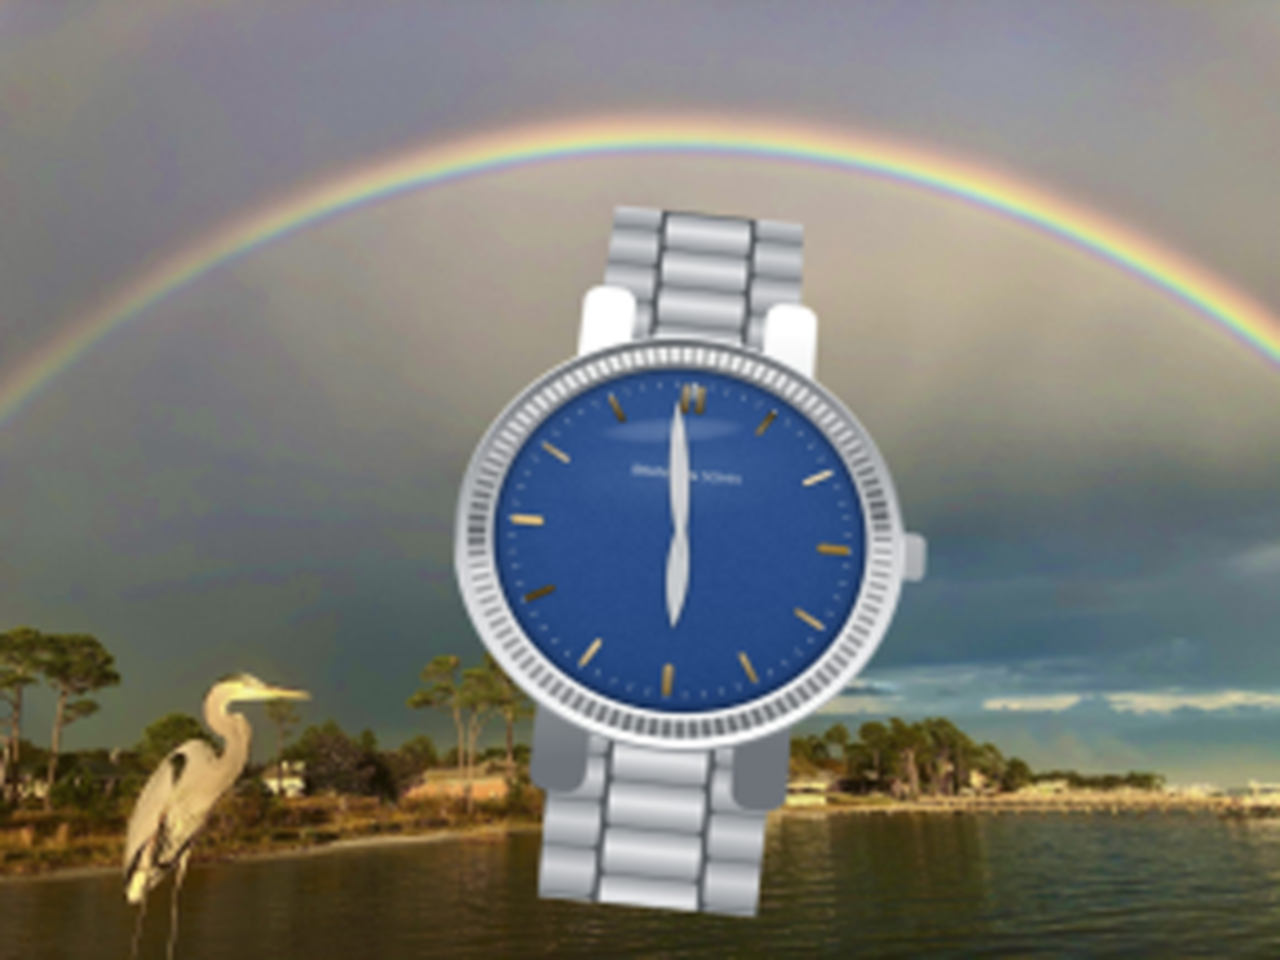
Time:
{"hour": 5, "minute": 59}
